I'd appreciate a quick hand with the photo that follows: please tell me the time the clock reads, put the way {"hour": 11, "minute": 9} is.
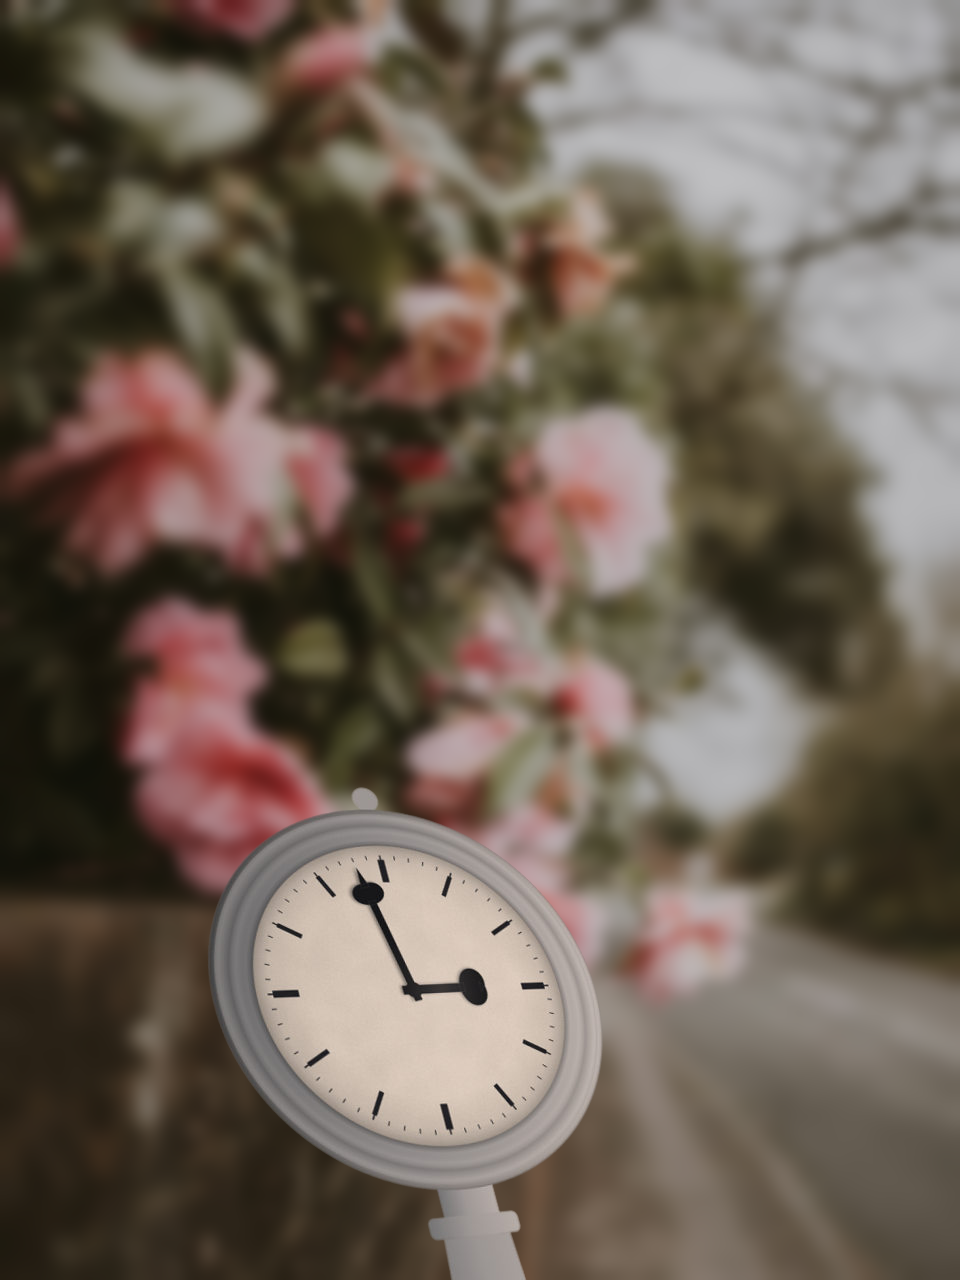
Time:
{"hour": 2, "minute": 58}
